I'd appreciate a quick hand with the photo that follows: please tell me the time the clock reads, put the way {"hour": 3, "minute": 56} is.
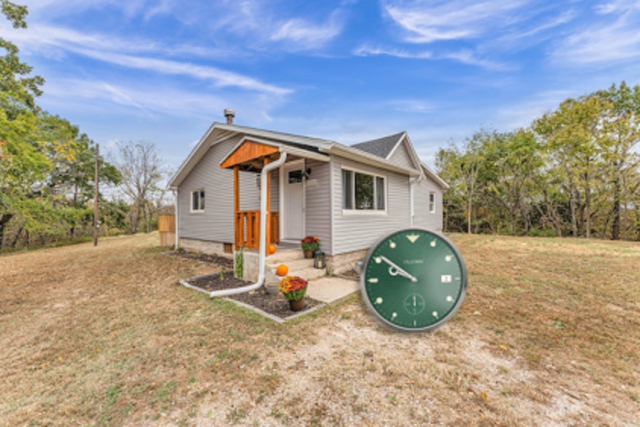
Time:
{"hour": 9, "minute": 51}
